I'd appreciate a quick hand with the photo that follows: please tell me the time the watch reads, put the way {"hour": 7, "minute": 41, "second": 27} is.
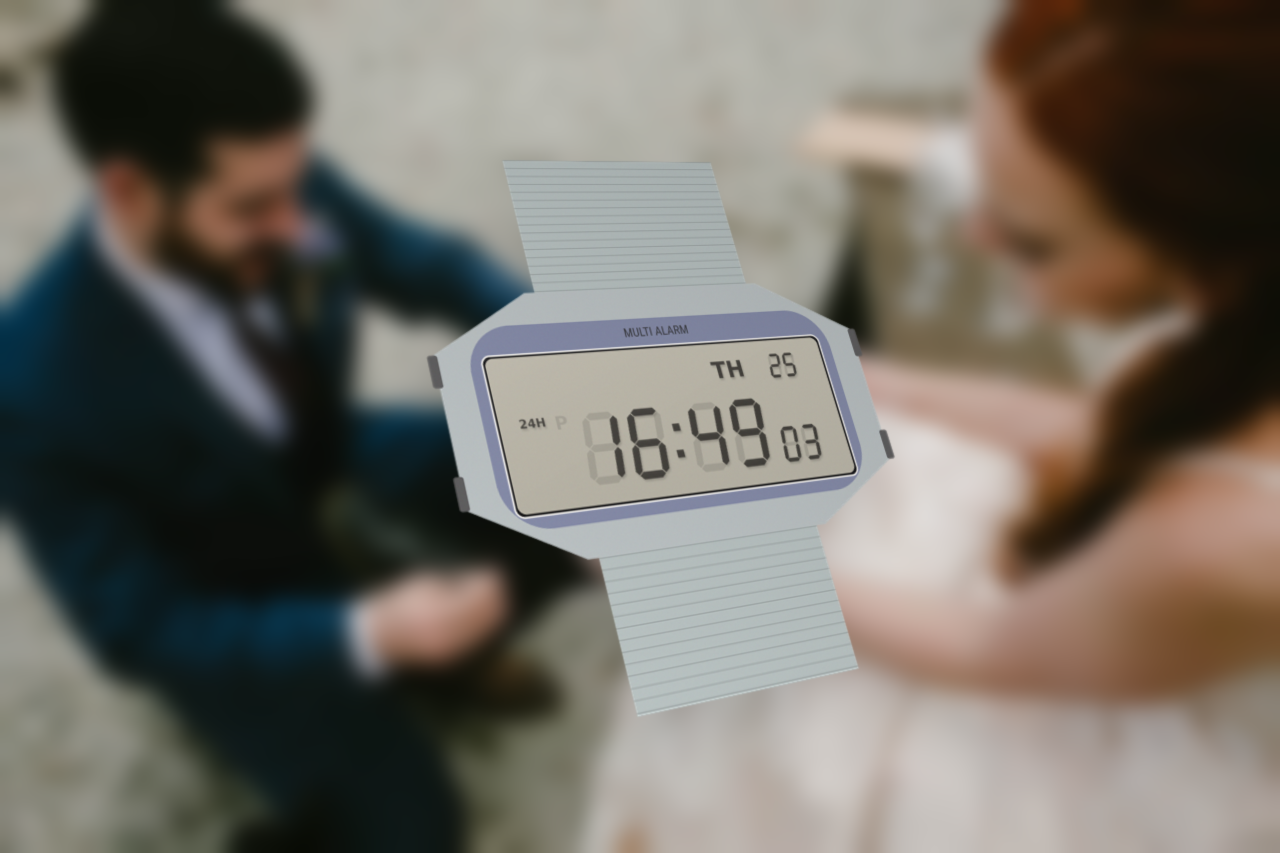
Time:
{"hour": 16, "minute": 49, "second": 3}
